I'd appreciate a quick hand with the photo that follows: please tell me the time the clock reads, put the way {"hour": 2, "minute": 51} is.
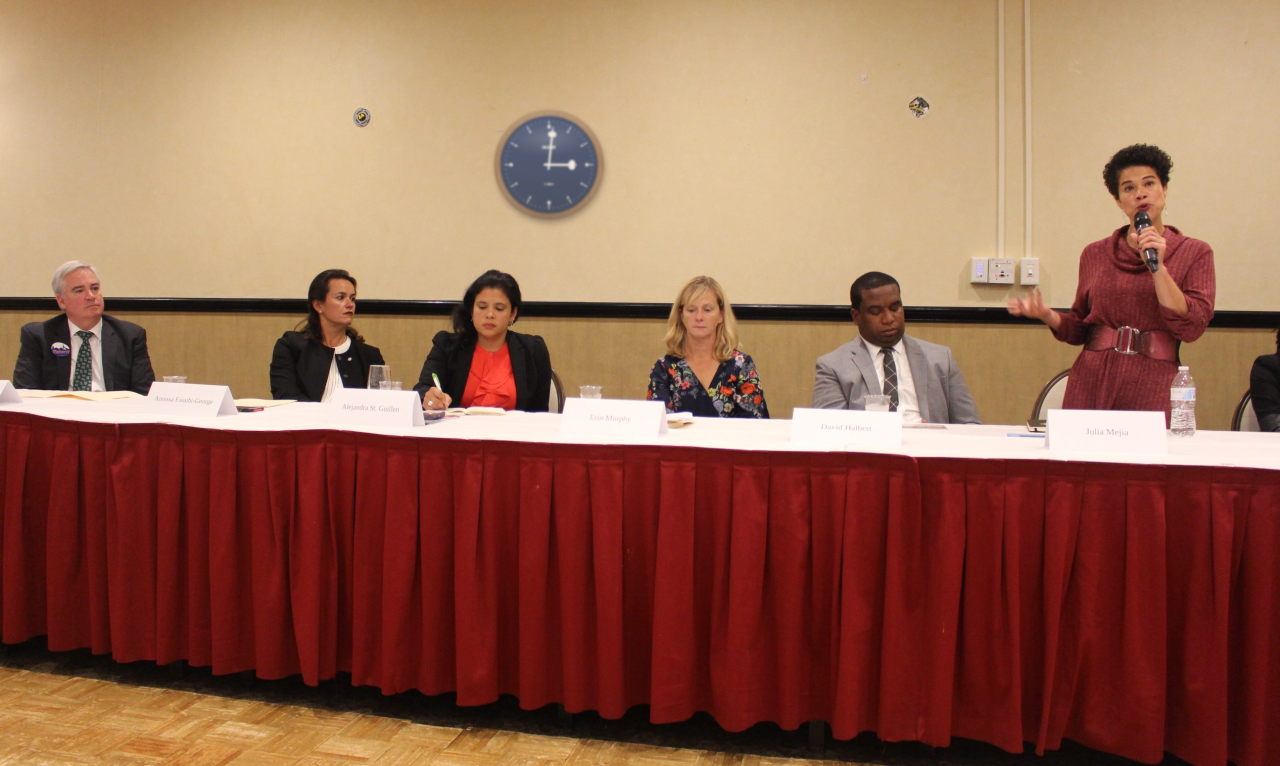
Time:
{"hour": 3, "minute": 1}
